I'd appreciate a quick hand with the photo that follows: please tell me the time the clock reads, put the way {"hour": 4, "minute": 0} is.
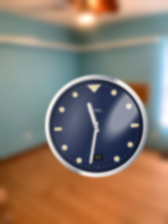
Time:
{"hour": 11, "minute": 32}
